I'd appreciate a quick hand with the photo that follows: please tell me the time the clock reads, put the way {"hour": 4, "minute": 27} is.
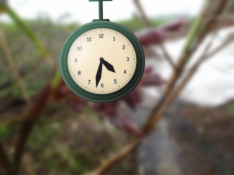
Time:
{"hour": 4, "minute": 32}
